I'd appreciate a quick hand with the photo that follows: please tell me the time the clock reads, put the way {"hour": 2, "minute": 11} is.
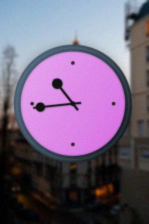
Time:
{"hour": 10, "minute": 44}
